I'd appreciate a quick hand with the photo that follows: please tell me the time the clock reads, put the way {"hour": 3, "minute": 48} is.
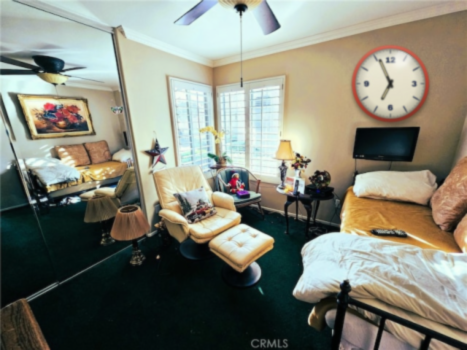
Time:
{"hour": 6, "minute": 56}
